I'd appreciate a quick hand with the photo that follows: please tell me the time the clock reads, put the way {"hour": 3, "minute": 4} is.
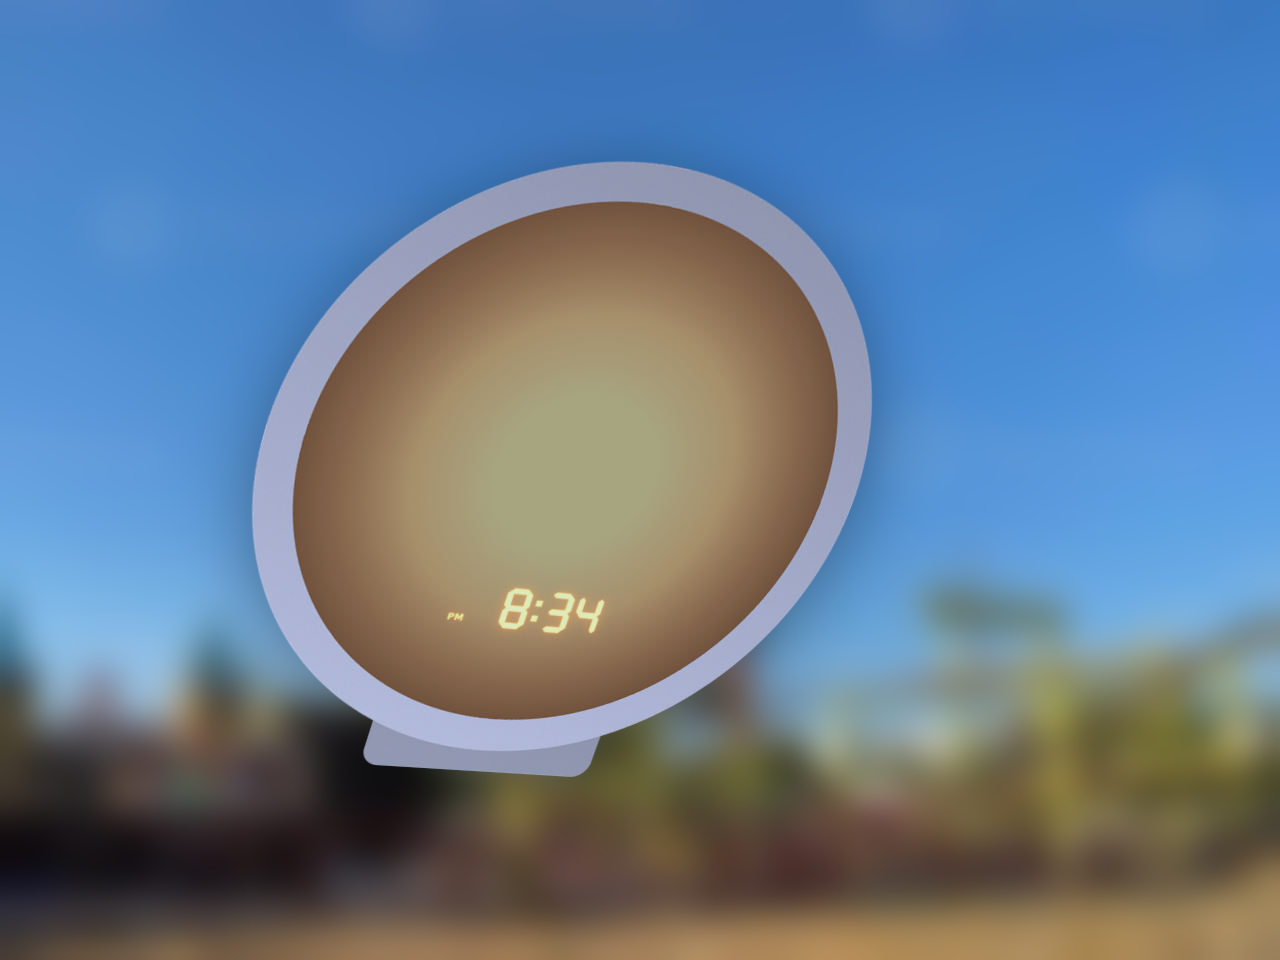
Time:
{"hour": 8, "minute": 34}
